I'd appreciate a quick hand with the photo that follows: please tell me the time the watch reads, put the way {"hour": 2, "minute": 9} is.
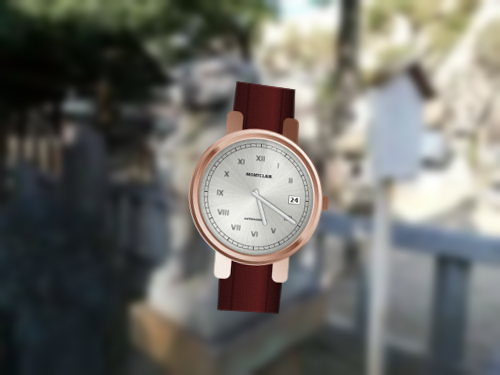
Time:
{"hour": 5, "minute": 20}
